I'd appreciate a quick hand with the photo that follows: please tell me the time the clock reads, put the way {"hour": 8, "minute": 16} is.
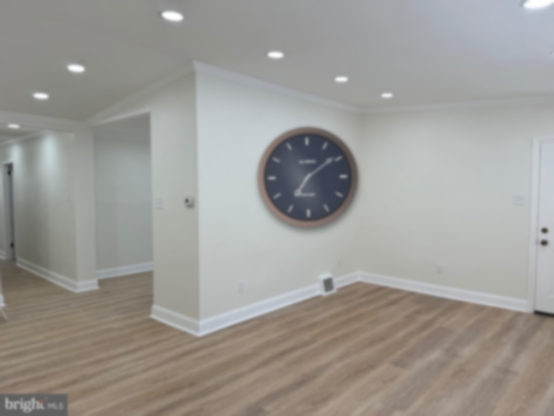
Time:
{"hour": 7, "minute": 9}
